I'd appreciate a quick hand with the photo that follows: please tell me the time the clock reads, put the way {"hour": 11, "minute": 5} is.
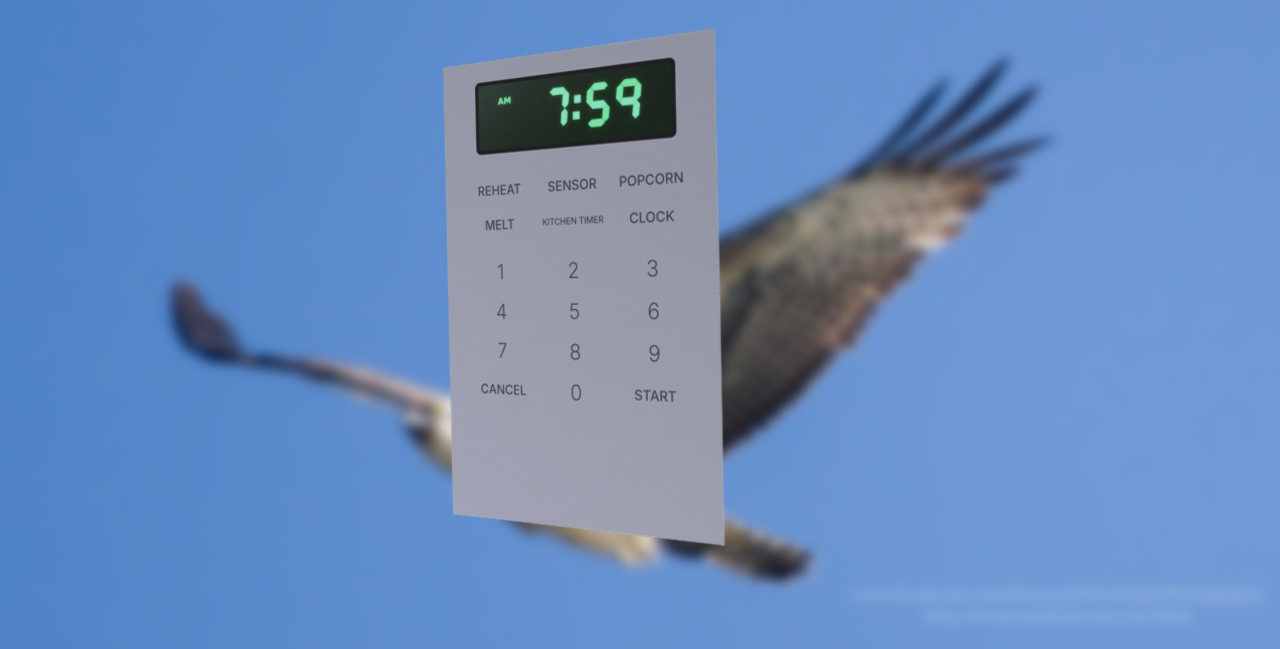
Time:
{"hour": 7, "minute": 59}
